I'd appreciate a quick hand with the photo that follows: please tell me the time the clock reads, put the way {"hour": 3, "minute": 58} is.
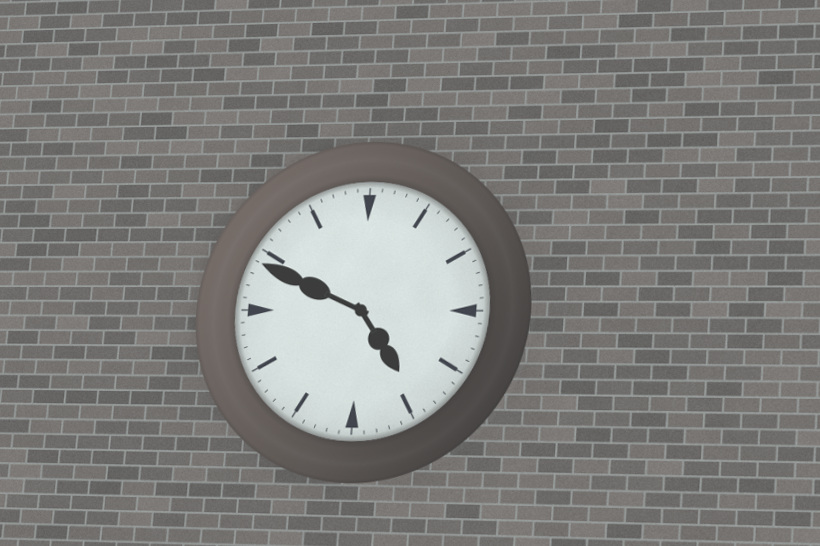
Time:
{"hour": 4, "minute": 49}
